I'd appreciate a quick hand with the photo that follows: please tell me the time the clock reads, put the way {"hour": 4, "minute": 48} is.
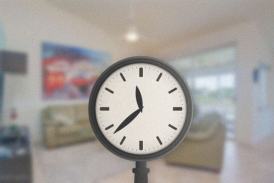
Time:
{"hour": 11, "minute": 38}
